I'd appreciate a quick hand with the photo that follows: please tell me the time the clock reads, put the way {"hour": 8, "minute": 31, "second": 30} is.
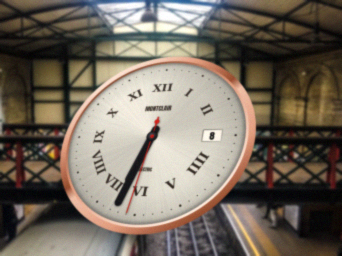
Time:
{"hour": 6, "minute": 32, "second": 31}
